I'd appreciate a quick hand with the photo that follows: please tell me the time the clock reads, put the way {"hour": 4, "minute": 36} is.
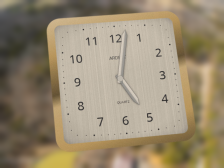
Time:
{"hour": 5, "minute": 2}
